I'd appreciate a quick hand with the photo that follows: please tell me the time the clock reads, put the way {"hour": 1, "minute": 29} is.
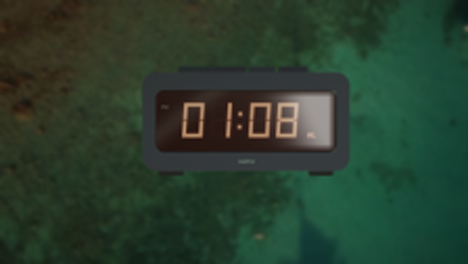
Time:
{"hour": 1, "minute": 8}
